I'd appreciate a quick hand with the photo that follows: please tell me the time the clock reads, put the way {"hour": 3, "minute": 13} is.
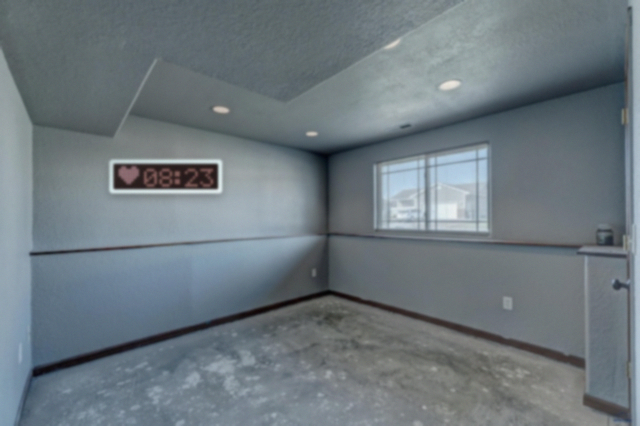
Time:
{"hour": 8, "minute": 23}
